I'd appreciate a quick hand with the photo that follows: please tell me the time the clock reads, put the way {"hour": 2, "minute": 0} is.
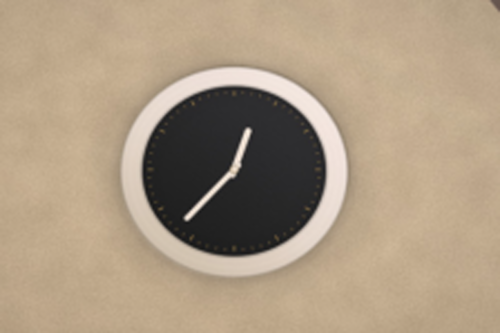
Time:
{"hour": 12, "minute": 37}
